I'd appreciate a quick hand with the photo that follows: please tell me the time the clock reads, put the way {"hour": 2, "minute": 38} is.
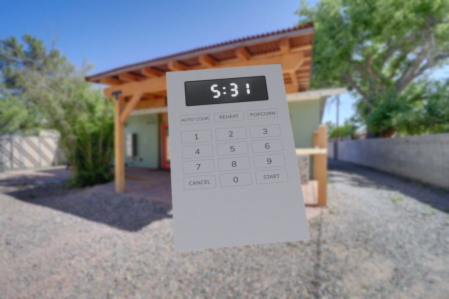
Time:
{"hour": 5, "minute": 31}
